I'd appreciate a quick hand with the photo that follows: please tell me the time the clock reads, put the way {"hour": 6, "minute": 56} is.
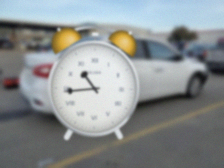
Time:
{"hour": 10, "minute": 44}
